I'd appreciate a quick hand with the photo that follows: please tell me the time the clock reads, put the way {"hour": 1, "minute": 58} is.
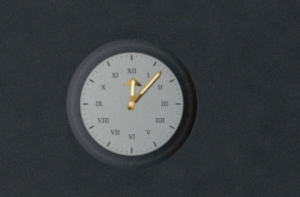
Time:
{"hour": 12, "minute": 7}
